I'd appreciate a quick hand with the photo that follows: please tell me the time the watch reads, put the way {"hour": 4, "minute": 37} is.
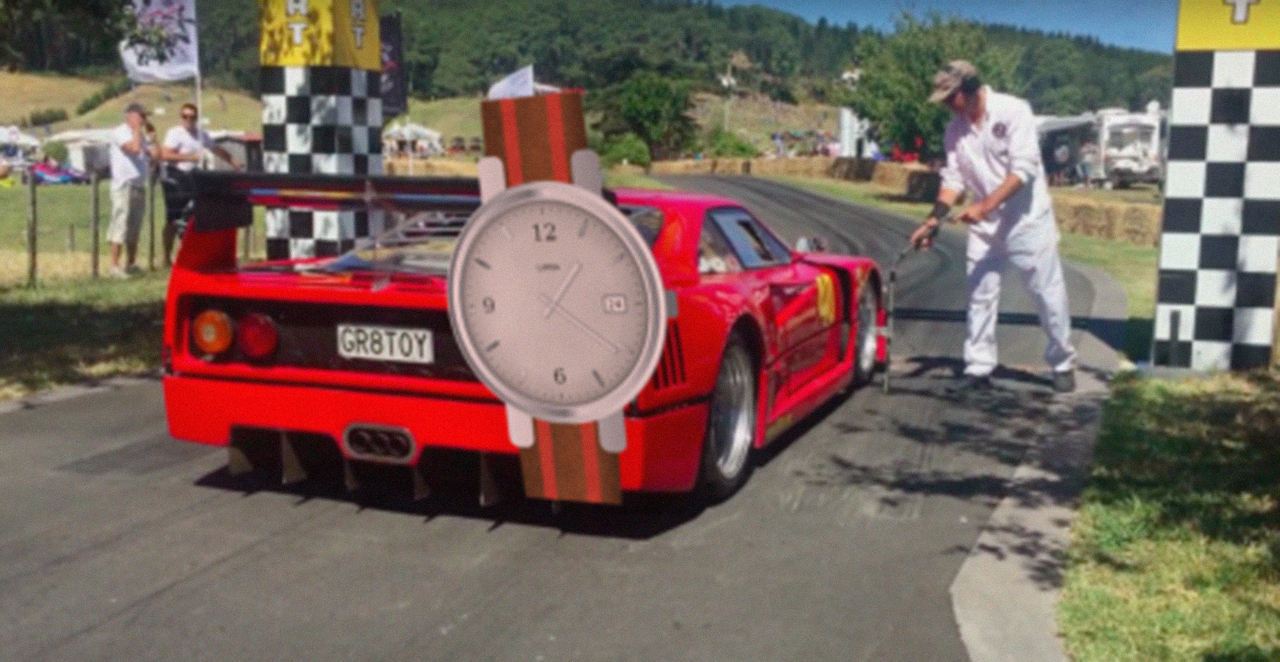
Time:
{"hour": 1, "minute": 21}
